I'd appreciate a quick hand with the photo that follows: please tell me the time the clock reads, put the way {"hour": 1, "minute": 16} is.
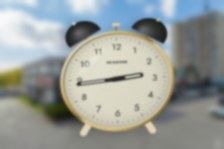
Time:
{"hour": 2, "minute": 44}
